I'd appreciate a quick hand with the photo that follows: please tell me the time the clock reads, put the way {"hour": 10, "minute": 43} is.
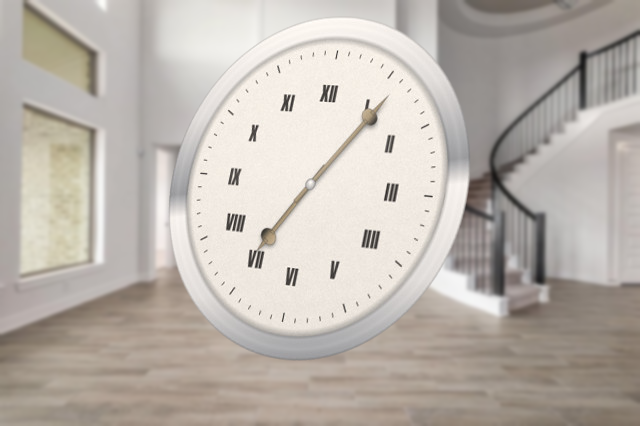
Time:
{"hour": 7, "minute": 6}
